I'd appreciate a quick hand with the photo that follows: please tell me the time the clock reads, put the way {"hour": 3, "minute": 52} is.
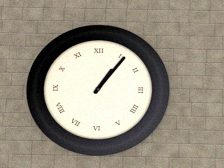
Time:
{"hour": 1, "minute": 6}
